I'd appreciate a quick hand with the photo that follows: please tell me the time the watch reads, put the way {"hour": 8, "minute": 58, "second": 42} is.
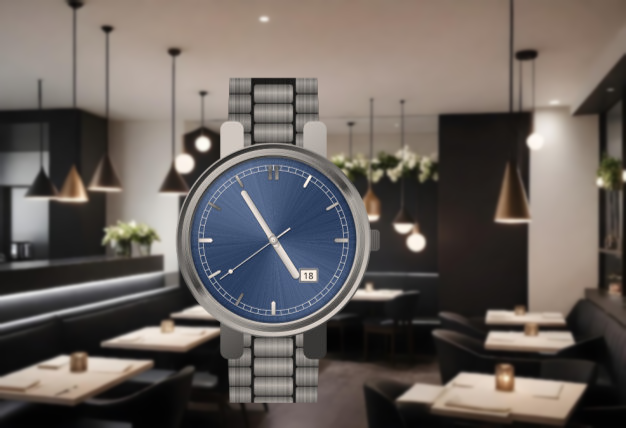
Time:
{"hour": 4, "minute": 54, "second": 39}
